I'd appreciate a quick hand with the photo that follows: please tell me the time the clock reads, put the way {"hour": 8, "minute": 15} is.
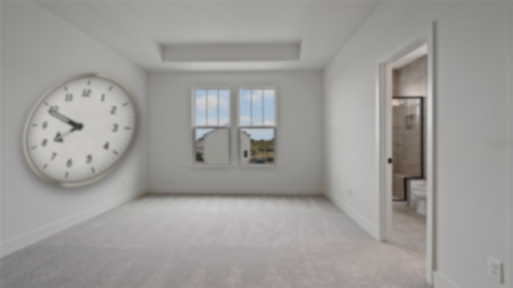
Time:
{"hour": 7, "minute": 49}
